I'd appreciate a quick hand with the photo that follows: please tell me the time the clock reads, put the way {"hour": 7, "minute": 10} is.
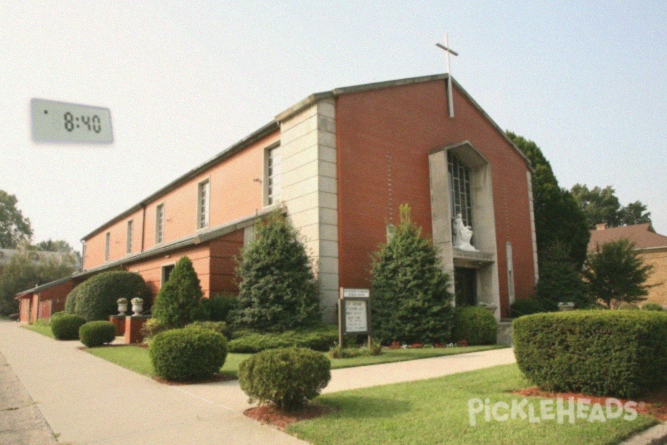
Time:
{"hour": 8, "minute": 40}
